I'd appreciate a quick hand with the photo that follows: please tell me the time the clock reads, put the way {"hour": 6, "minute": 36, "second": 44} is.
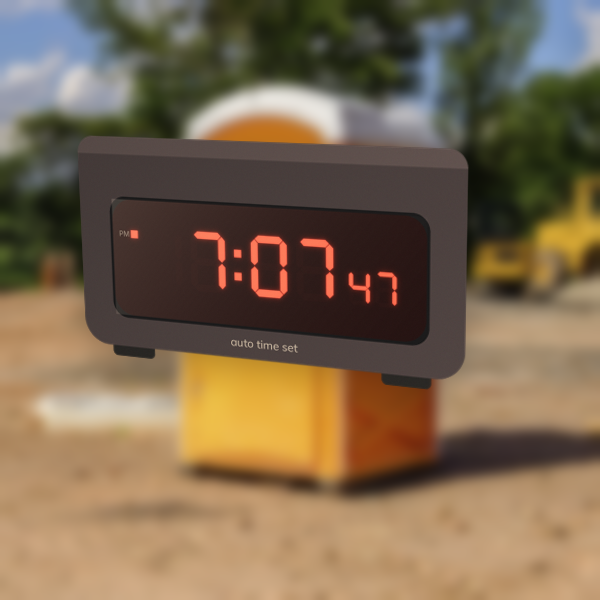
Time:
{"hour": 7, "minute": 7, "second": 47}
